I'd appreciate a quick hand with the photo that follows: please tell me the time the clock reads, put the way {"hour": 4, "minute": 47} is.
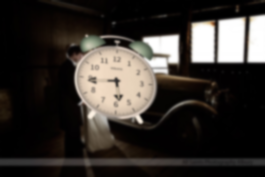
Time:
{"hour": 5, "minute": 44}
